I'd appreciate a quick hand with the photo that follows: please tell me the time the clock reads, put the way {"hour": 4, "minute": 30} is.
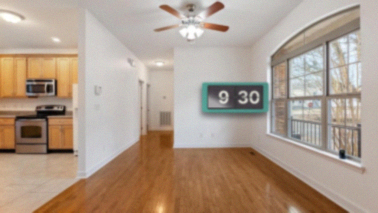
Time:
{"hour": 9, "minute": 30}
